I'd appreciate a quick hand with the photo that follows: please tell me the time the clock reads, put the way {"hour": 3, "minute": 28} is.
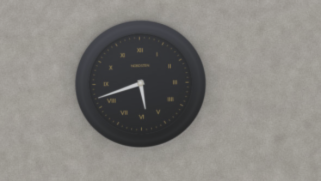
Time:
{"hour": 5, "minute": 42}
